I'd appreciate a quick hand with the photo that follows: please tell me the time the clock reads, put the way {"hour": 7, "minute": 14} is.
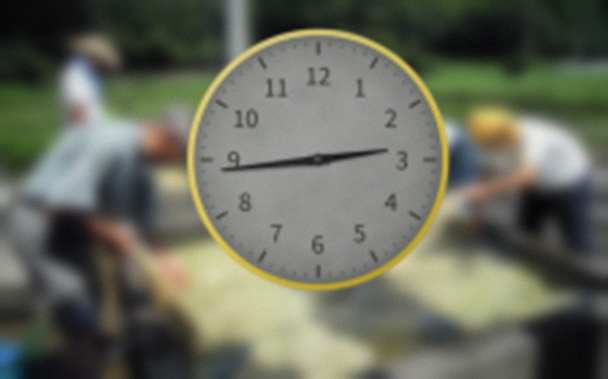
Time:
{"hour": 2, "minute": 44}
